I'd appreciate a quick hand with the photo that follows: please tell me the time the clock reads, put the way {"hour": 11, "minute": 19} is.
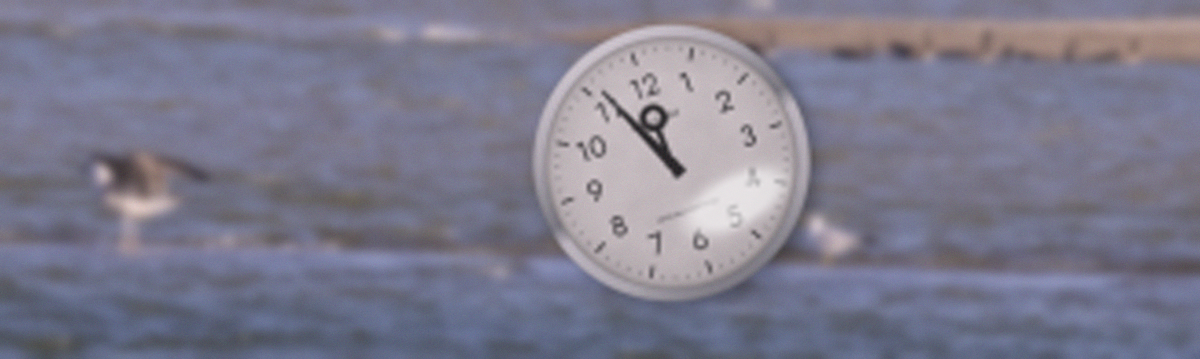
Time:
{"hour": 11, "minute": 56}
